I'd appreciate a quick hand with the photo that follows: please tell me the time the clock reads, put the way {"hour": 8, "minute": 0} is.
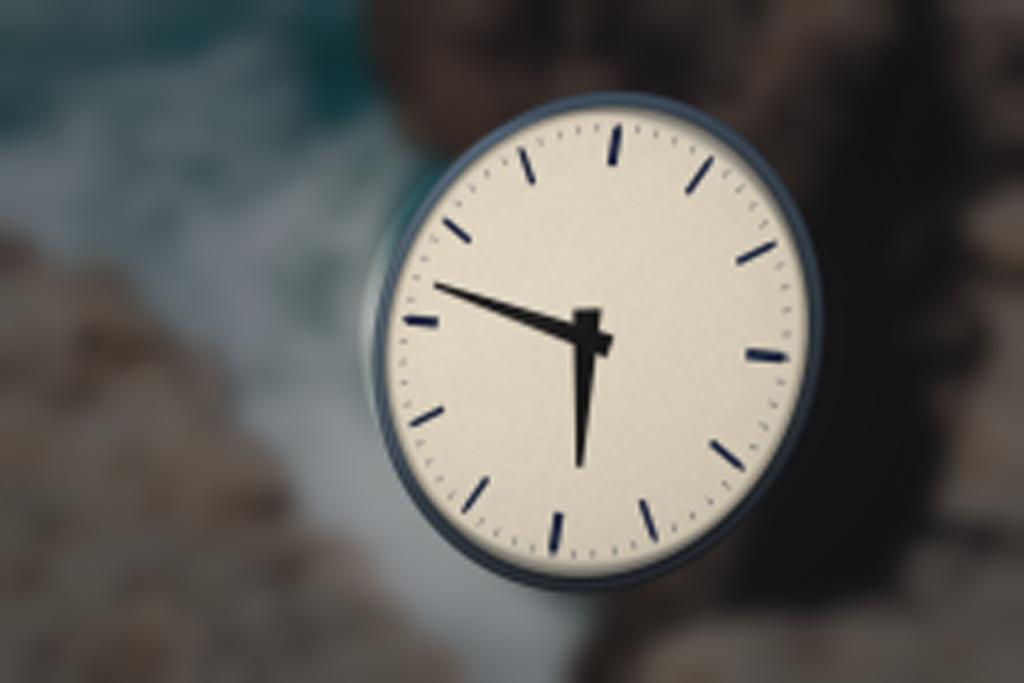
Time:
{"hour": 5, "minute": 47}
